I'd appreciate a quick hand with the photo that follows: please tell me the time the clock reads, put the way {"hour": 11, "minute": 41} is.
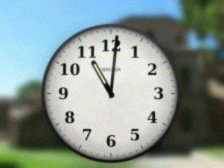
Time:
{"hour": 11, "minute": 1}
